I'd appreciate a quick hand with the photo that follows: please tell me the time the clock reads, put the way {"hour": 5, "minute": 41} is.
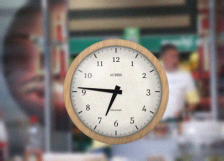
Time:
{"hour": 6, "minute": 46}
